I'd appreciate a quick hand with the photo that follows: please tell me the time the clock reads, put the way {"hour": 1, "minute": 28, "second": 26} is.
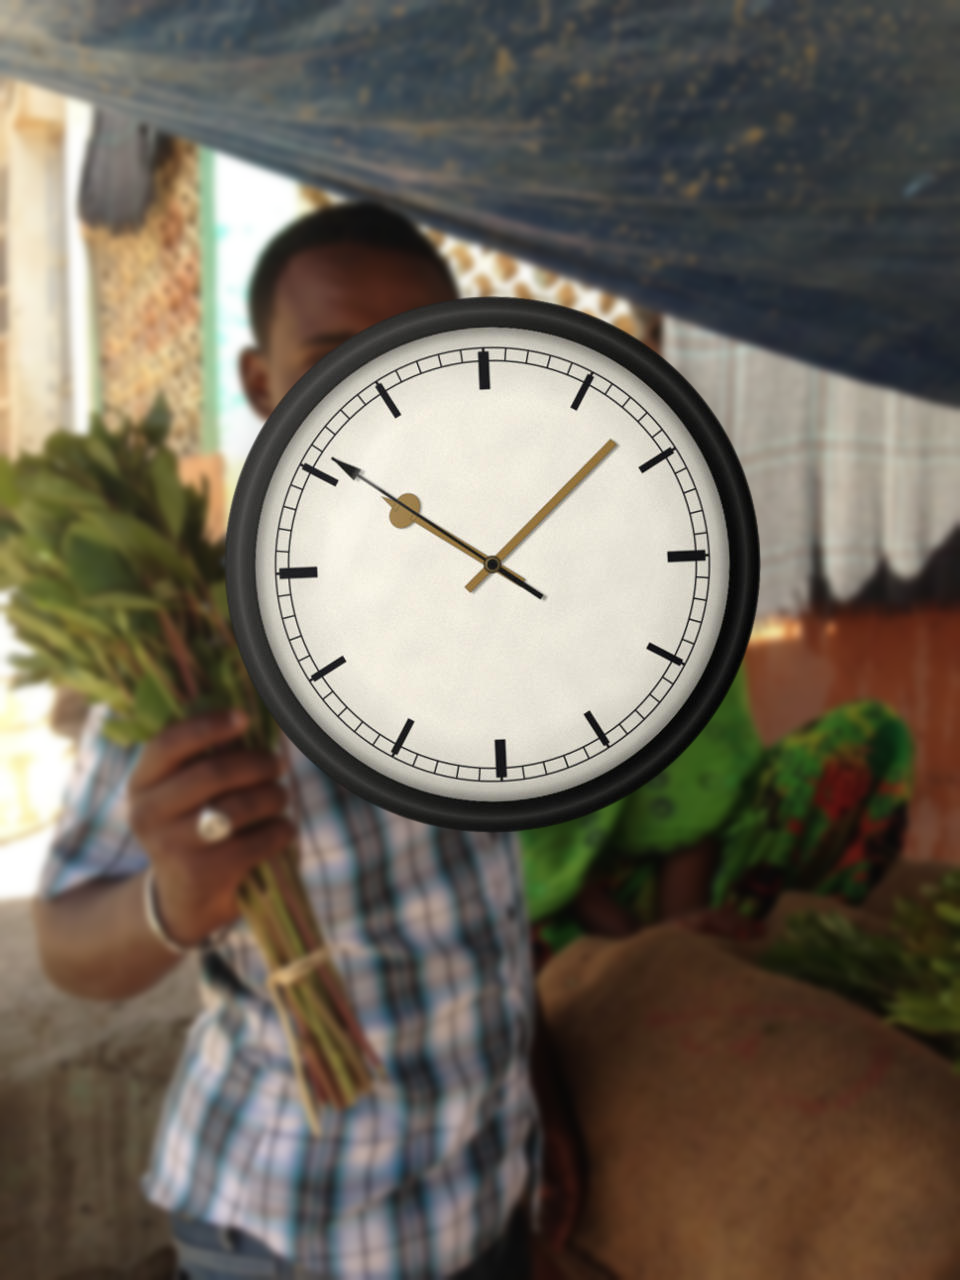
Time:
{"hour": 10, "minute": 7, "second": 51}
